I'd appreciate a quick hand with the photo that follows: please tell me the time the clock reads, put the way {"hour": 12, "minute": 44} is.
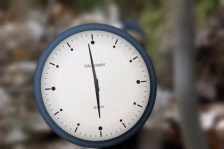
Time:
{"hour": 5, "minute": 59}
